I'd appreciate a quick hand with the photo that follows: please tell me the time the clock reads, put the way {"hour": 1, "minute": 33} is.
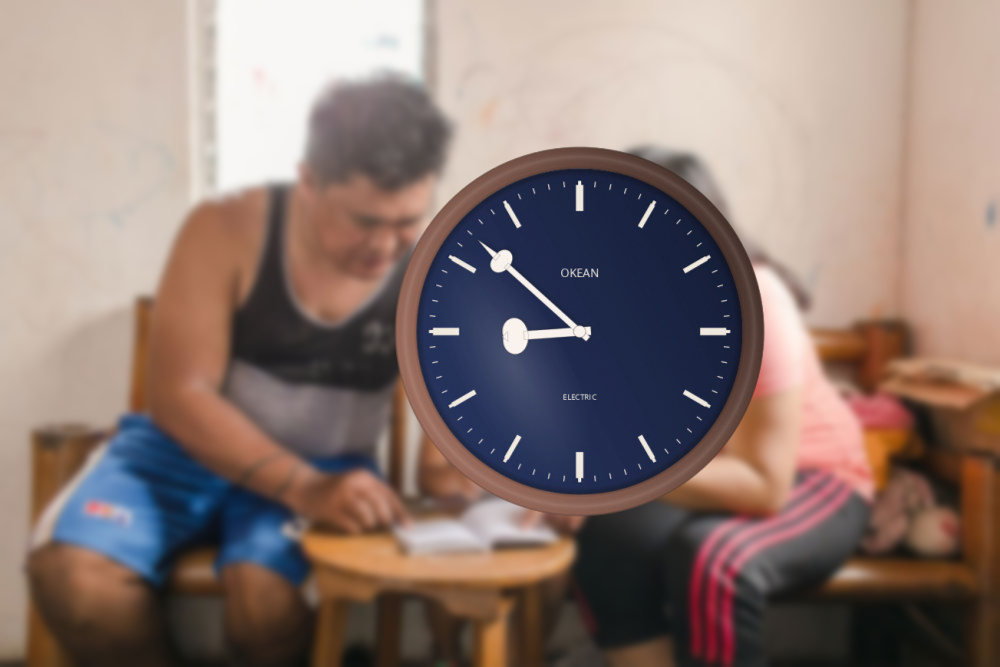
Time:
{"hour": 8, "minute": 52}
